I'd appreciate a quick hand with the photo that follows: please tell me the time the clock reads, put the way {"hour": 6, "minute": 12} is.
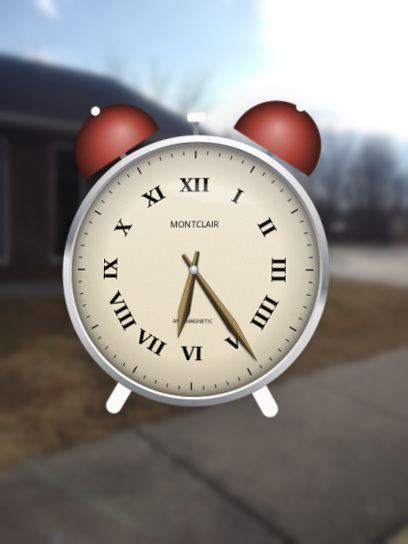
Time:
{"hour": 6, "minute": 24}
